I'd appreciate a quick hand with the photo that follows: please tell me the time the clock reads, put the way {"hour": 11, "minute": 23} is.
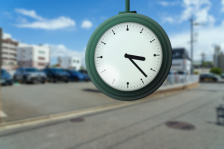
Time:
{"hour": 3, "minute": 23}
